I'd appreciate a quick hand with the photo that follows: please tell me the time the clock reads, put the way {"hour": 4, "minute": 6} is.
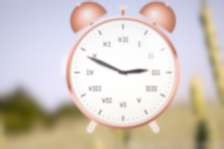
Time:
{"hour": 2, "minute": 49}
